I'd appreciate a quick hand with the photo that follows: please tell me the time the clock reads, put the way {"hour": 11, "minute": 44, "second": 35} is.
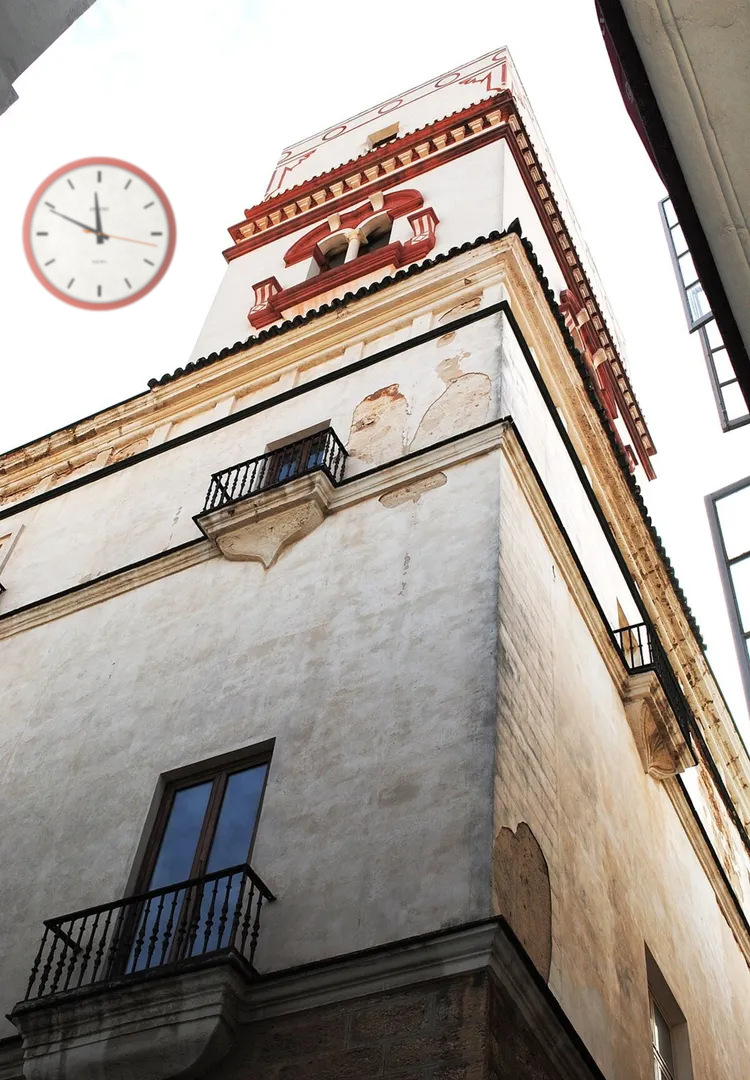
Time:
{"hour": 11, "minute": 49, "second": 17}
